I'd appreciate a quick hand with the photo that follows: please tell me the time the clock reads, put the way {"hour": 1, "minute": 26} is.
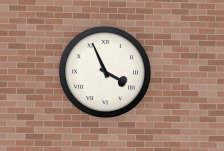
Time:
{"hour": 3, "minute": 56}
